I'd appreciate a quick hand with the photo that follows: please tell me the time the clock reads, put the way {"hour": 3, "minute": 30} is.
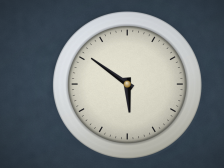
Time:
{"hour": 5, "minute": 51}
